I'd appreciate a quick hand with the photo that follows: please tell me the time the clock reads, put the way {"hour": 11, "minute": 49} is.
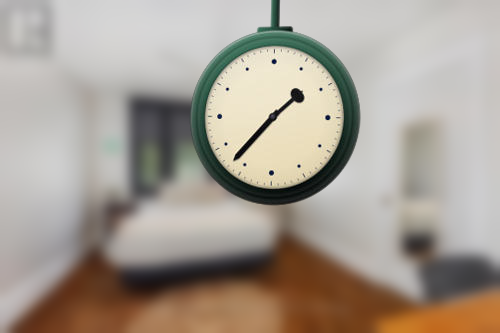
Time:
{"hour": 1, "minute": 37}
